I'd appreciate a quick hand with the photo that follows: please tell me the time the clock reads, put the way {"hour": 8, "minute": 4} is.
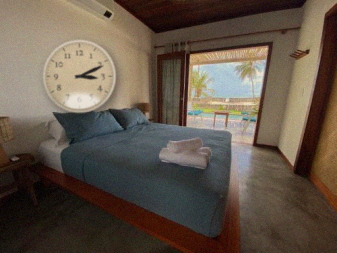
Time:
{"hour": 3, "minute": 11}
